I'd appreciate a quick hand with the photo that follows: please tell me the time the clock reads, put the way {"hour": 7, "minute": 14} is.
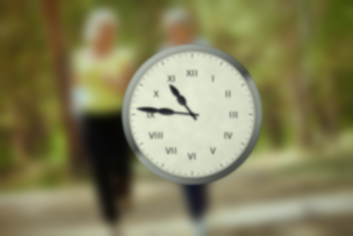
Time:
{"hour": 10, "minute": 46}
